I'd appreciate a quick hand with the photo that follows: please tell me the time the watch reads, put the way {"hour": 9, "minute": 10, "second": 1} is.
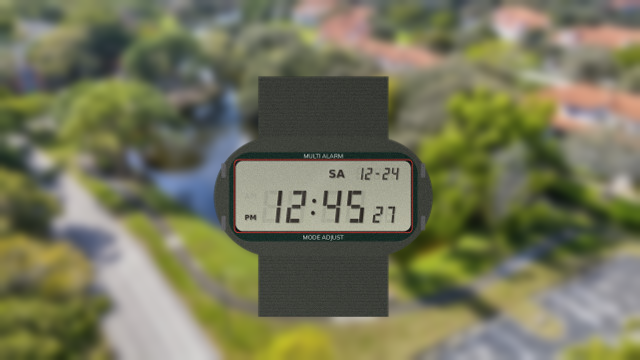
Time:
{"hour": 12, "minute": 45, "second": 27}
